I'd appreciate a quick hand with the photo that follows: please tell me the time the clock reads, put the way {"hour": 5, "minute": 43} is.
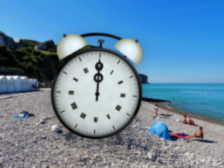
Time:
{"hour": 12, "minute": 0}
